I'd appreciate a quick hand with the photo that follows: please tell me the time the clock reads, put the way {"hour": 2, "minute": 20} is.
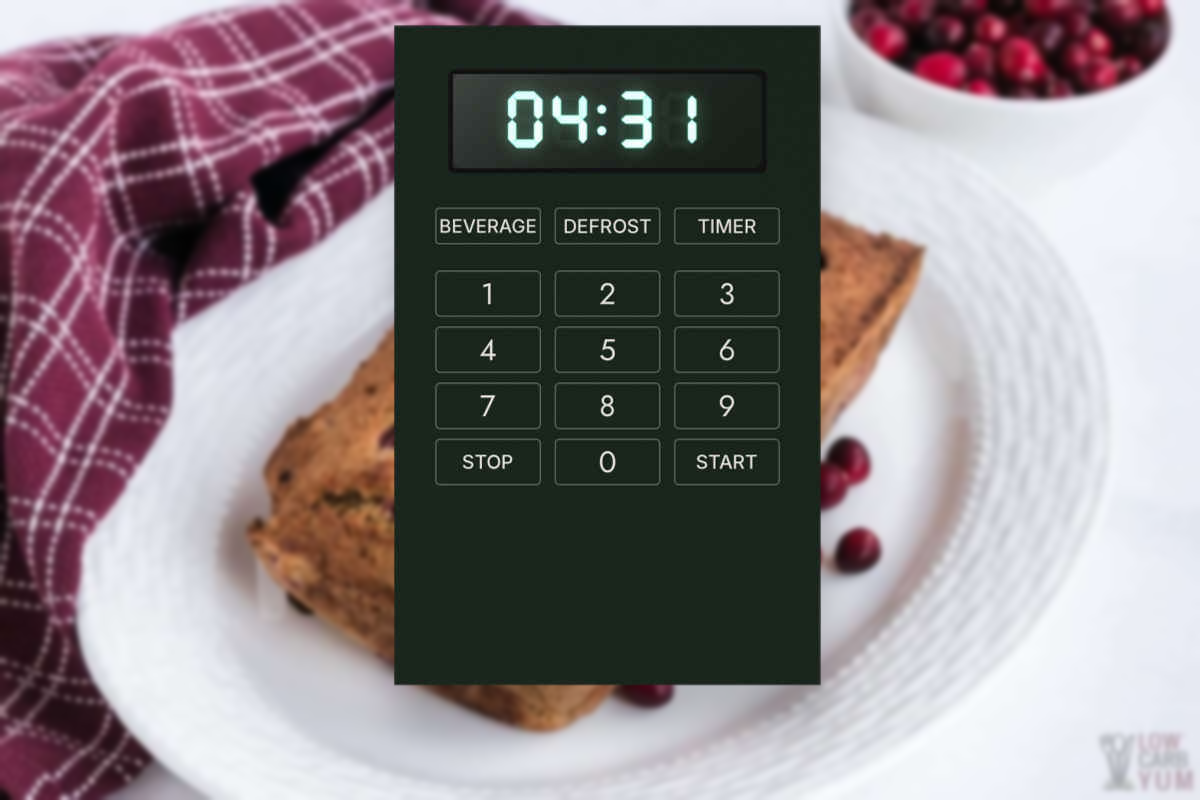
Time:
{"hour": 4, "minute": 31}
